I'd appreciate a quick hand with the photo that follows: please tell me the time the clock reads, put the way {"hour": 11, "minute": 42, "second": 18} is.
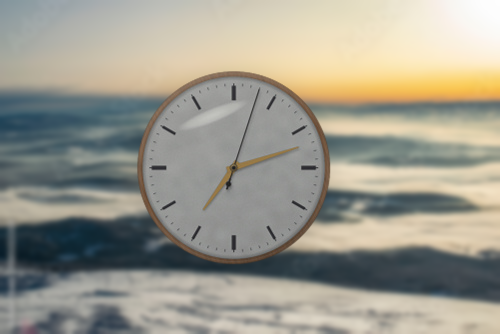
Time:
{"hour": 7, "minute": 12, "second": 3}
